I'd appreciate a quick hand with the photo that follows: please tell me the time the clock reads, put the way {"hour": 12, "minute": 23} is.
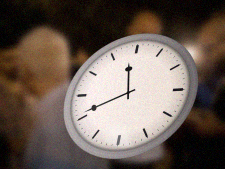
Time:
{"hour": 11, "minute": 41}
